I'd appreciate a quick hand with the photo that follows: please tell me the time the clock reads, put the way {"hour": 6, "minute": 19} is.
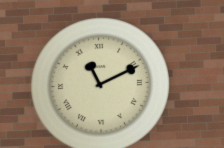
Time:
{"hour": 11, "minute": 11}
